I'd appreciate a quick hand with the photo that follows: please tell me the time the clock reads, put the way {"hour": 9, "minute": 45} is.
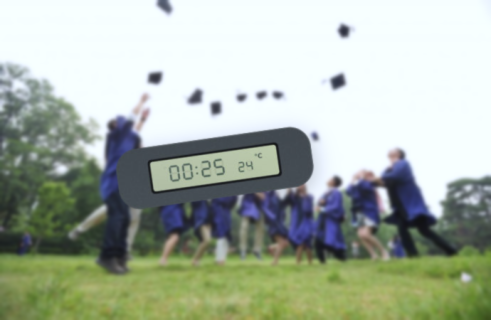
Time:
{"hour": 0, "minute": 25}
